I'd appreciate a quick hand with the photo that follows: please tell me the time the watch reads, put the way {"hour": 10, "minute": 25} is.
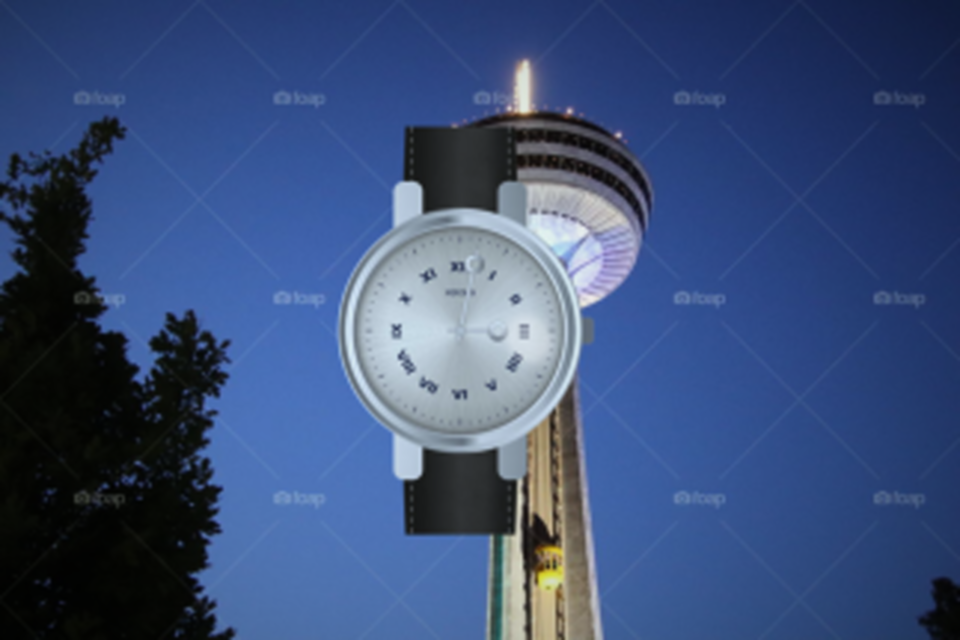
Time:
{"hour": 3, "minute": 2}
